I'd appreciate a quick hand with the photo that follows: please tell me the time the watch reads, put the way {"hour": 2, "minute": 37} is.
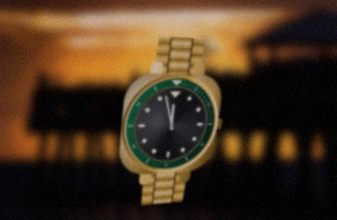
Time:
{"hour": 11, "minute": 57}
